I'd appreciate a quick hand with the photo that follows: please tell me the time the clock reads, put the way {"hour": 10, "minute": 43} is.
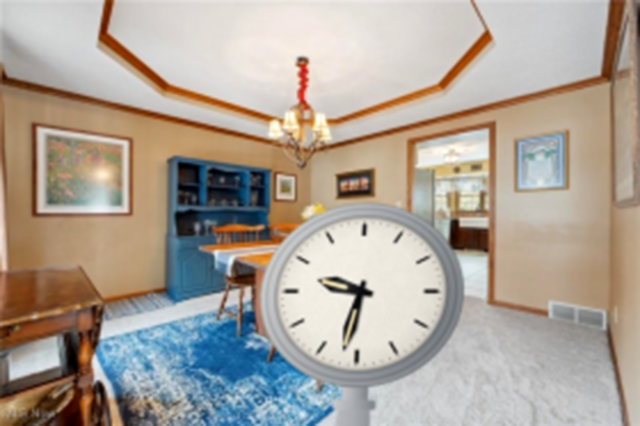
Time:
{"hour": 9, "minute": 32}
